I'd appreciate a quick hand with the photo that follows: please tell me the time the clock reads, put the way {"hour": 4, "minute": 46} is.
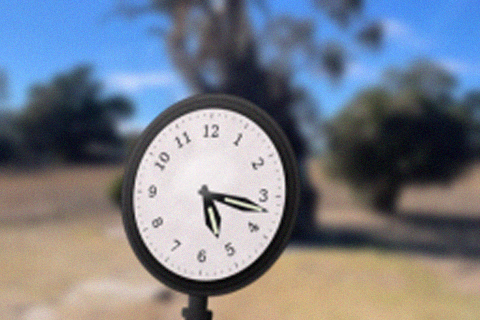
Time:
{"hour": 5, "minute": 17}
